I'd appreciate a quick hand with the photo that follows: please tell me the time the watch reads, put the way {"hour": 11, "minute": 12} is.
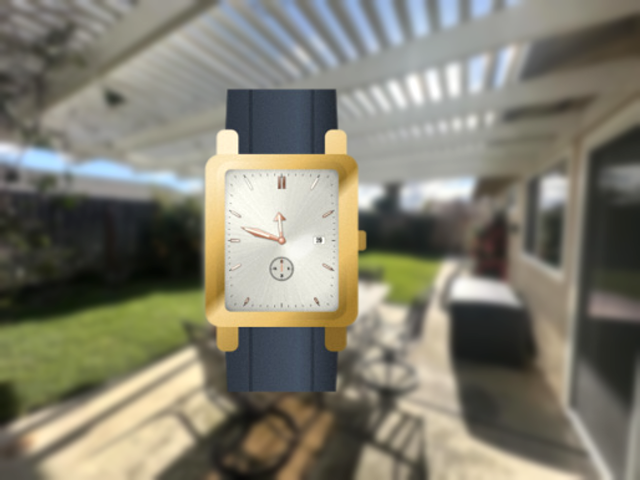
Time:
{"hour": 11, "minute": 48}
